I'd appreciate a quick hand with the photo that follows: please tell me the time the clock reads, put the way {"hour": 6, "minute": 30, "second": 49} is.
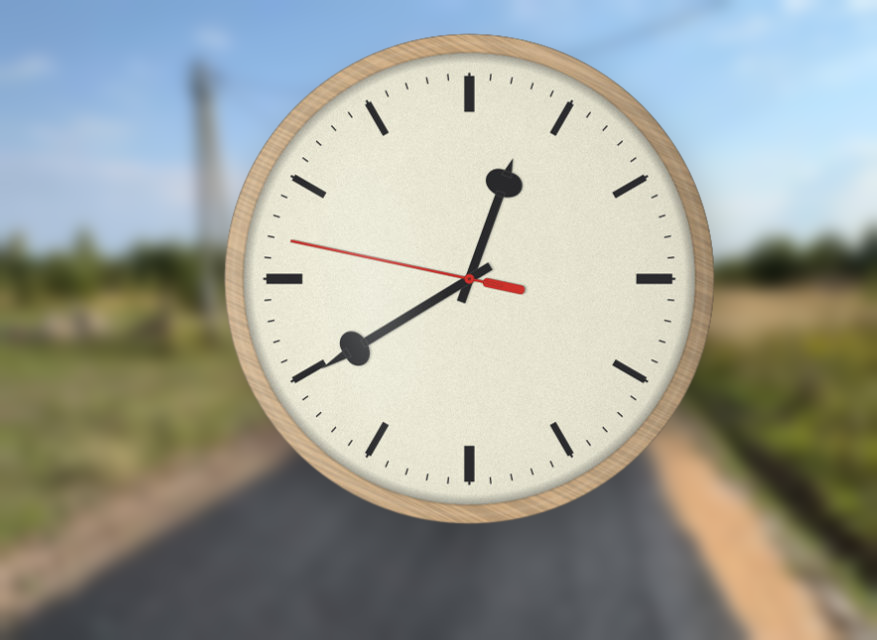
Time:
{"hour": 12, "minute": 39, "second": 47}
